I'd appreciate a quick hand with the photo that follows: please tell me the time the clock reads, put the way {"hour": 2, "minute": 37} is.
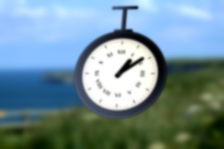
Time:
{"hour": 1, "minute": 9}
